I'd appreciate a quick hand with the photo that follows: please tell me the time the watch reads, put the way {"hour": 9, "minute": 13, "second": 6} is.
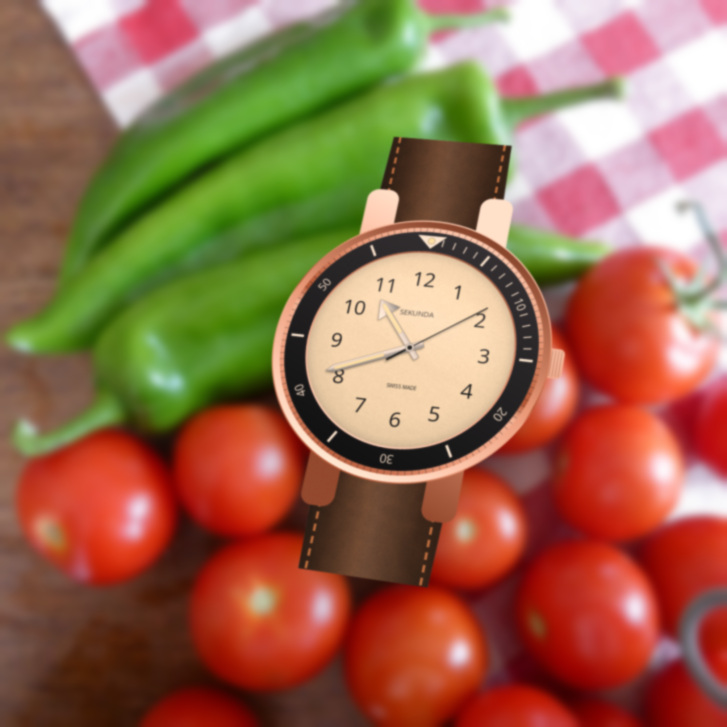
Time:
{"hour": 10, "minute": 41, "second": 9}
